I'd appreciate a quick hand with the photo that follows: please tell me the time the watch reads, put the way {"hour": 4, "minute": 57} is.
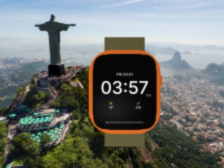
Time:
{"hour": 3, "minute": 57}
